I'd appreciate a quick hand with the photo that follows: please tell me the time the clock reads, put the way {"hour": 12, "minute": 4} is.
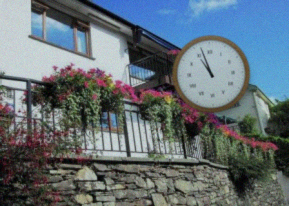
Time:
{"hour": 10, "minute": 57}
